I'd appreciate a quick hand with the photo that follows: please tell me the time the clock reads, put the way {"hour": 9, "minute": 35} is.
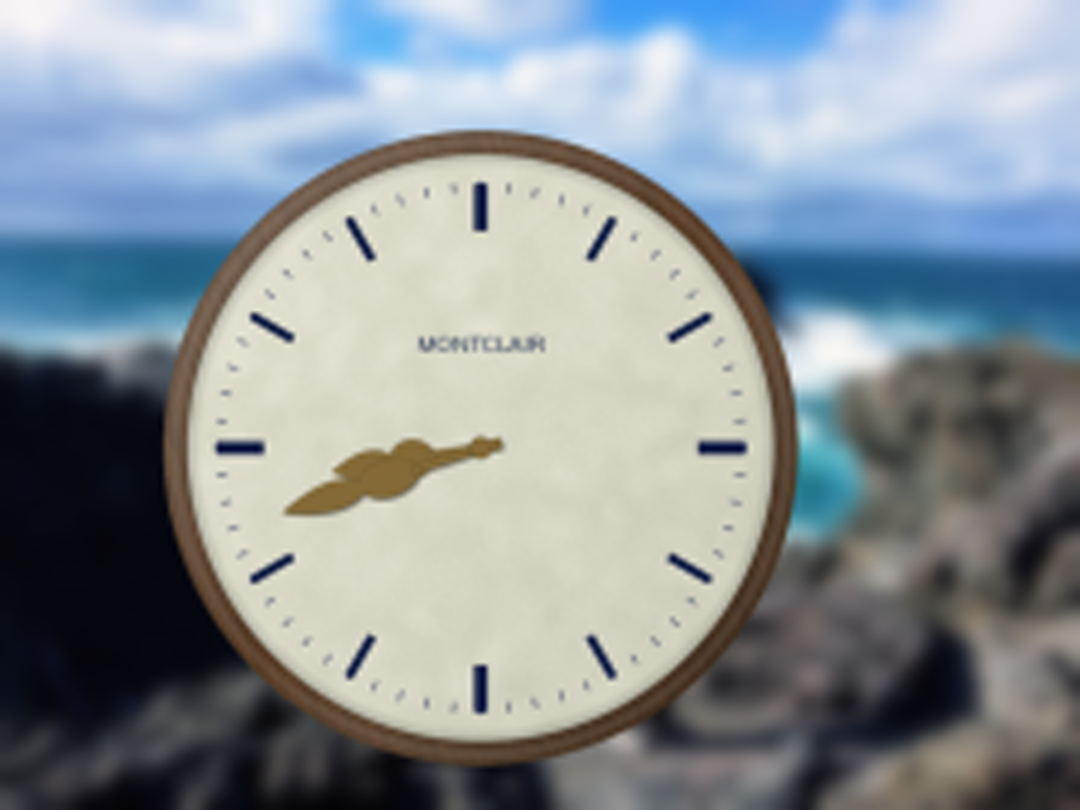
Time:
{"hour": 8, "minute": 42}
